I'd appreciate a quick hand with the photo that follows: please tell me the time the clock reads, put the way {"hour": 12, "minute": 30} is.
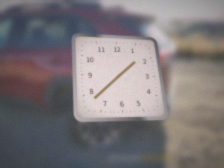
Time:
{"hour": 1, "minute": 38}
